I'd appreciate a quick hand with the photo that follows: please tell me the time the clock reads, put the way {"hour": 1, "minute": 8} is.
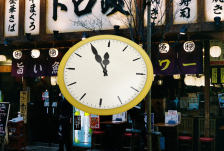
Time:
{"hour": 11, "minute": 55}
